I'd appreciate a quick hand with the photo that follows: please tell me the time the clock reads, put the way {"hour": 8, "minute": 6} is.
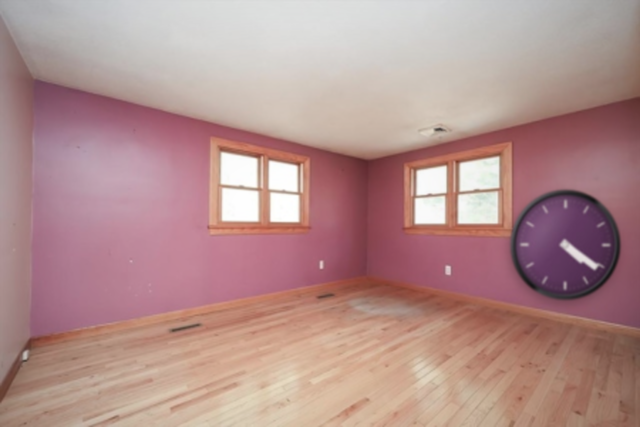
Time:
{"hour": 4, "minute": 21}
